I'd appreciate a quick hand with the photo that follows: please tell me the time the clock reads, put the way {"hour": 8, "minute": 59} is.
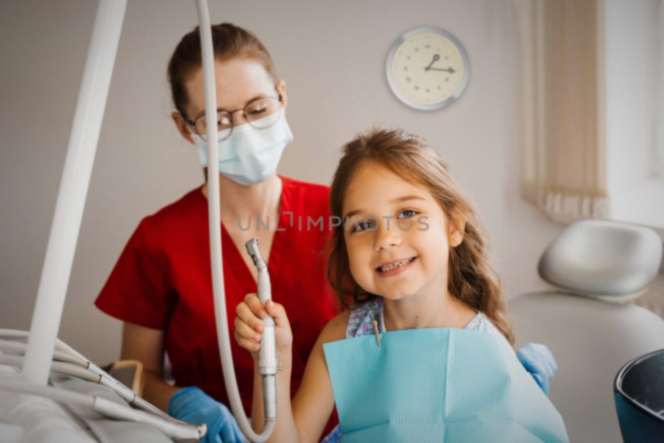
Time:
{"hour": 1, "minute": 16}
